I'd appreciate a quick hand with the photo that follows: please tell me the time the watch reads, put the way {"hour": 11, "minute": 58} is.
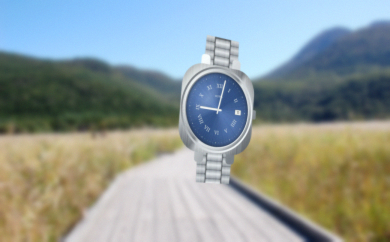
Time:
{"hour": 9, "minute": 2}
